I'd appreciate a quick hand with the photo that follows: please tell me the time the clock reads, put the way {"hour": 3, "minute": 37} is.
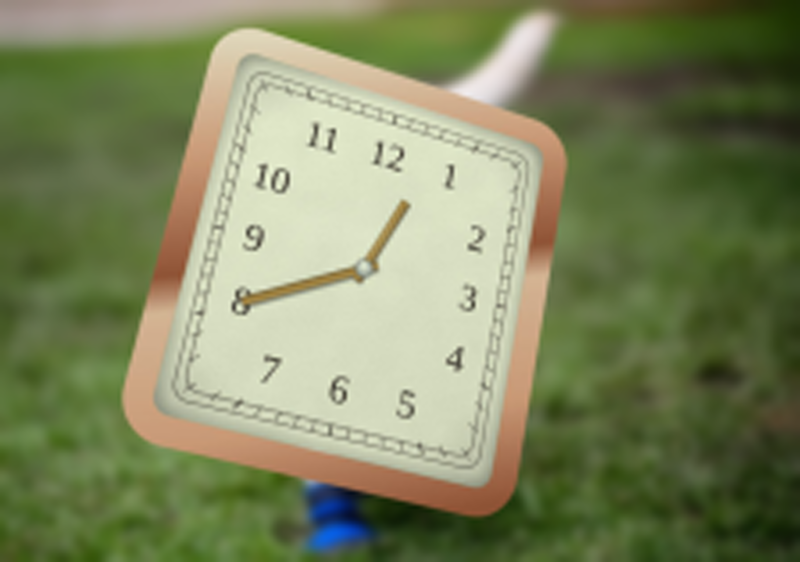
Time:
{"hour": 12, "minute": 40}
